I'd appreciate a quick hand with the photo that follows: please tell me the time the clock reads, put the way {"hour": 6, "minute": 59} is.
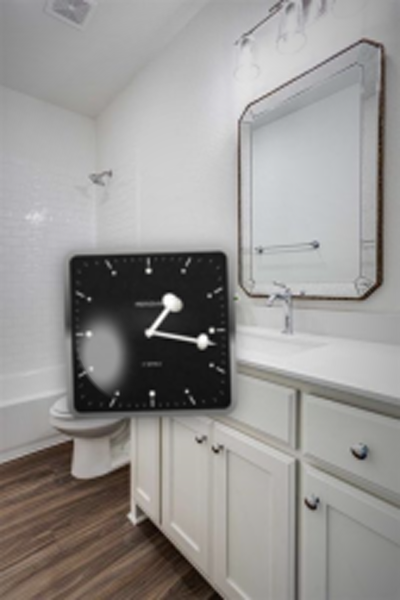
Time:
{"hour": 1, "minute": 17}
